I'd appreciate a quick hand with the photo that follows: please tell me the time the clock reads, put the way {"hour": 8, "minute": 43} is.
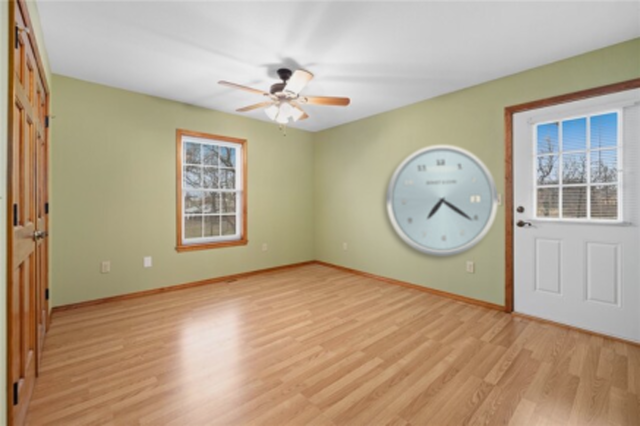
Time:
{"hour": 7, "minute": 21}
